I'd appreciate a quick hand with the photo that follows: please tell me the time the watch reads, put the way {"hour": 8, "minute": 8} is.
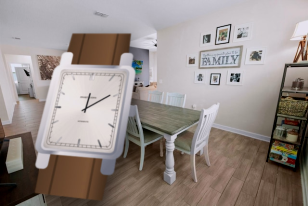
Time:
{"hour": 12, "minute": 9}
